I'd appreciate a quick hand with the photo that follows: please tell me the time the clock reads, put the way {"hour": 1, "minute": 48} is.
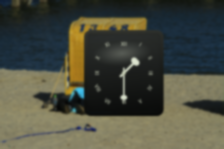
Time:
{"hour": 1, "minute": 30}
